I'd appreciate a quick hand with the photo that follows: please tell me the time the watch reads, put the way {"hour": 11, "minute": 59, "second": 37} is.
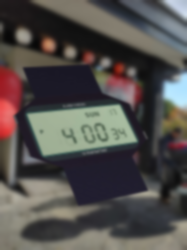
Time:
{"hour": 4, "minute": 0, "second": 34}
